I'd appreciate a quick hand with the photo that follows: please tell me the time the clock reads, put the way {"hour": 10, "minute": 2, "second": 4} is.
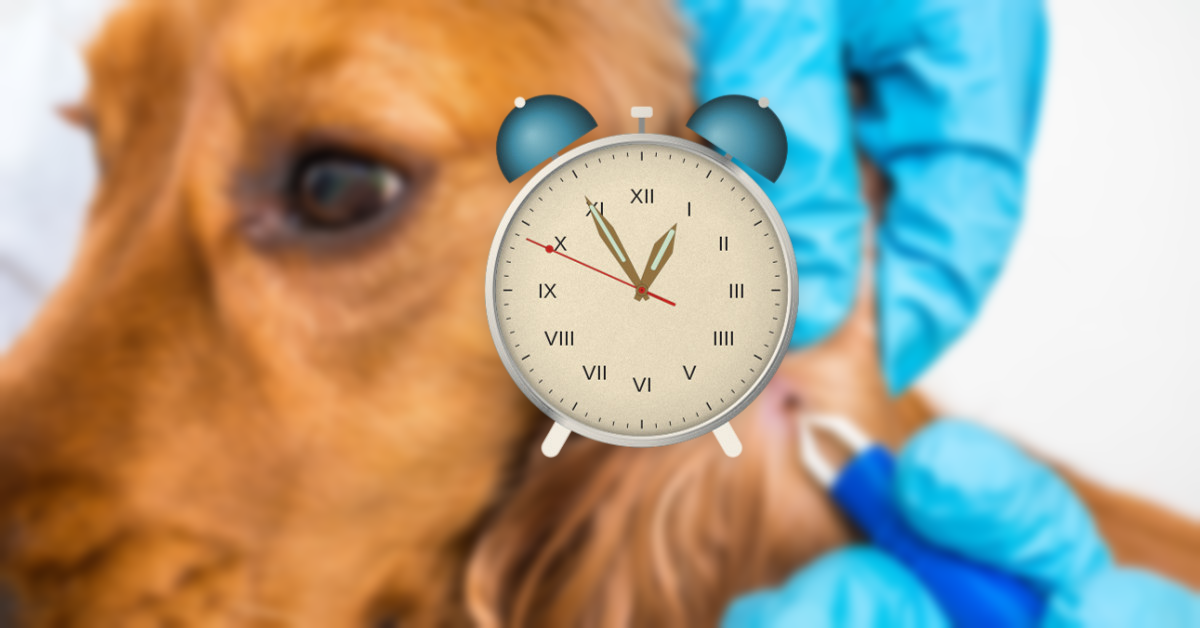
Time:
{"hour": 12, "minute": 54, "second": 49}
